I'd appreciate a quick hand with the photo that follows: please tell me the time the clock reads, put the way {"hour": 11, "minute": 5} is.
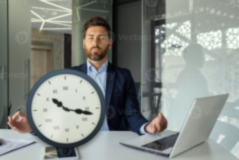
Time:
{"hour": 10, "minute": 17}
